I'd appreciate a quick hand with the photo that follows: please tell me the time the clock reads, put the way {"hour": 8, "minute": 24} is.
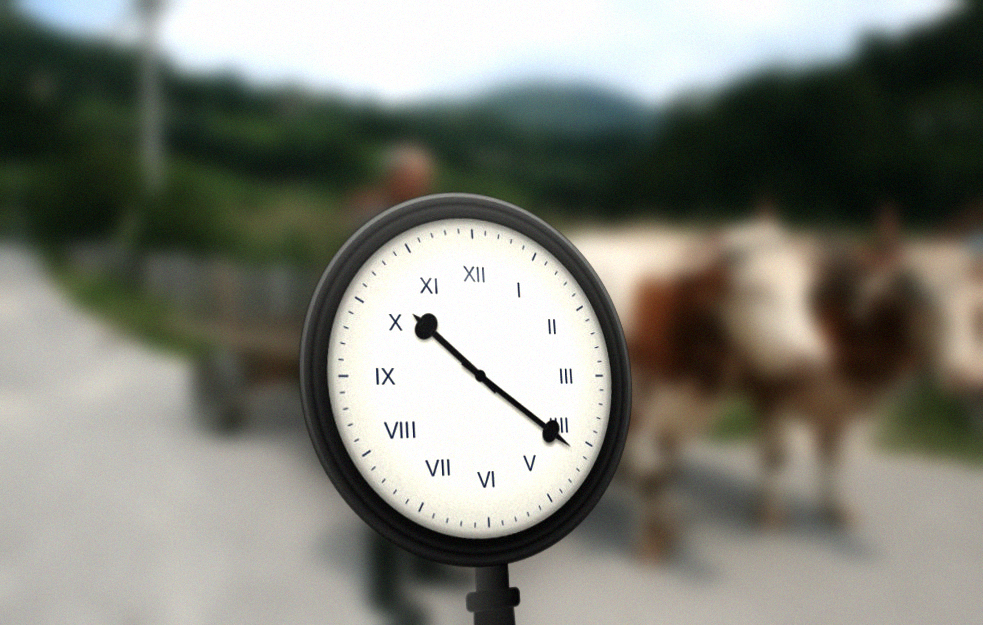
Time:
{"hour": 10, "minute": 21}
